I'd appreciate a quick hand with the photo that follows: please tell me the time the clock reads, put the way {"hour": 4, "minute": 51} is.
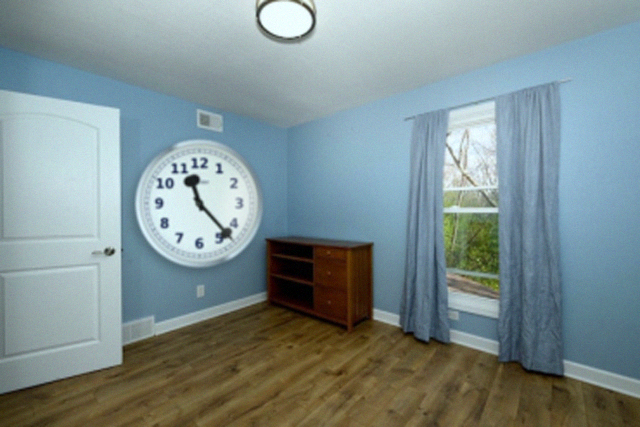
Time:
{"hour": 11, "minute": 23}
